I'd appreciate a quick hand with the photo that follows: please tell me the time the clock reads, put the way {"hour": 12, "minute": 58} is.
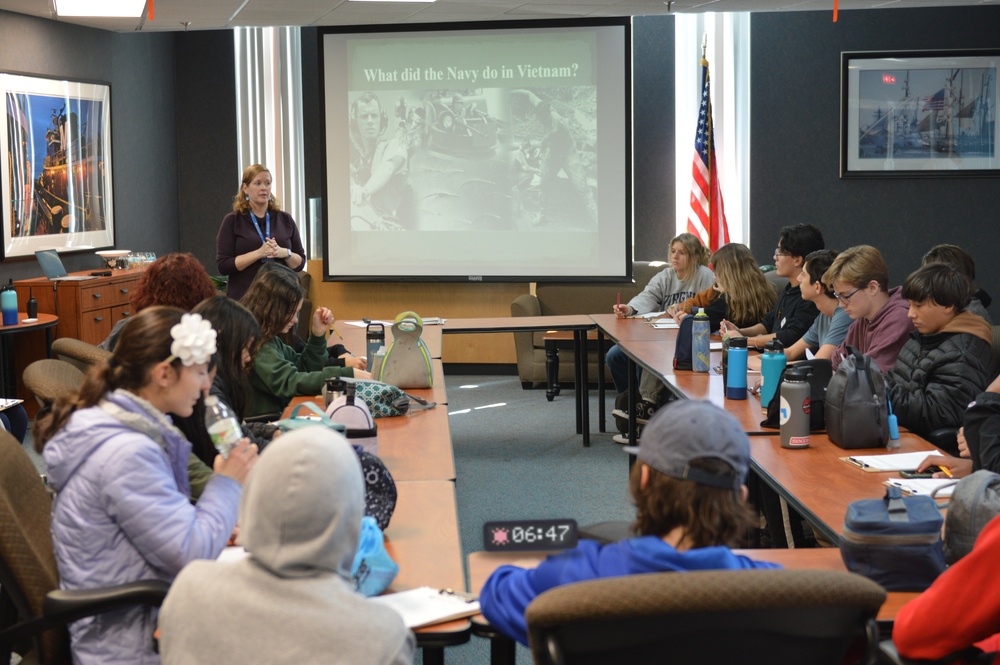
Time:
{"hour": 6, "minute": 47}
